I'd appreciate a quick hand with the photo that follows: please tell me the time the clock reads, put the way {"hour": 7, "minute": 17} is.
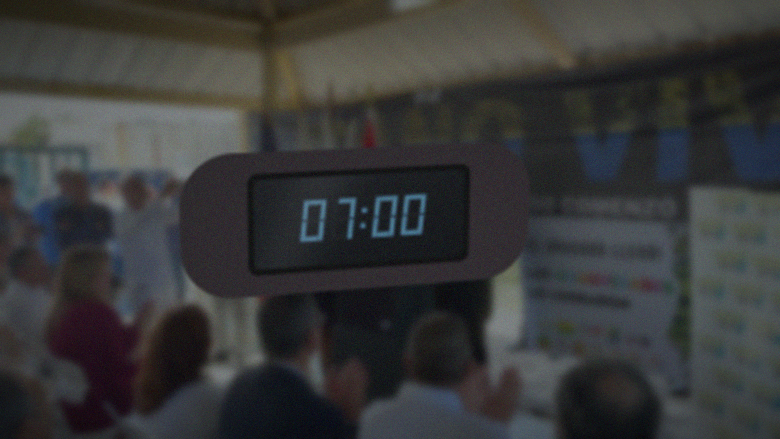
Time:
{"hour": 7, "minute": 0}
